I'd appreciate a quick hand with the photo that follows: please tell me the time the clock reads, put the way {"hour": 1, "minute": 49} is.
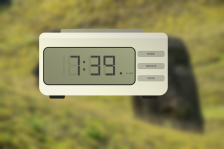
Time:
{"hour": 7, "minute": 39}
